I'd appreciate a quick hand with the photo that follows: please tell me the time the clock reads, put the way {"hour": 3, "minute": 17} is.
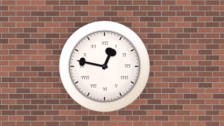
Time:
{"hour": 12, "minute": 47}
